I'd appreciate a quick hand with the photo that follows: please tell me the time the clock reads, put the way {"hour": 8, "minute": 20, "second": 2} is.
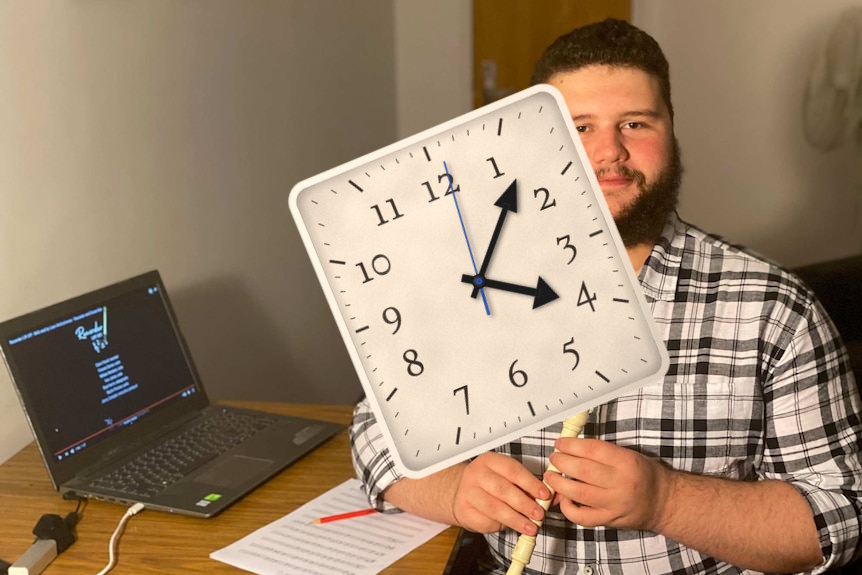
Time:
{"hour": 4, "minute": 7, "second": 1}
